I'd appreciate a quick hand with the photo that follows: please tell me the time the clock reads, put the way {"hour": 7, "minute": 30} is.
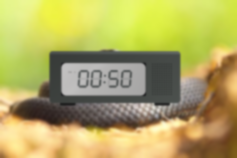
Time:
{"hour": 0, "minute": 50}
